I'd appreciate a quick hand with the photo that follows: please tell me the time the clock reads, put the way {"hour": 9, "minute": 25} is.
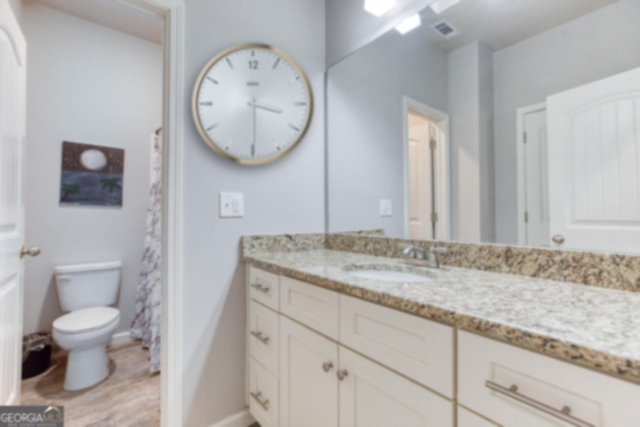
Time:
{"hour": 3, "minute": 30}
